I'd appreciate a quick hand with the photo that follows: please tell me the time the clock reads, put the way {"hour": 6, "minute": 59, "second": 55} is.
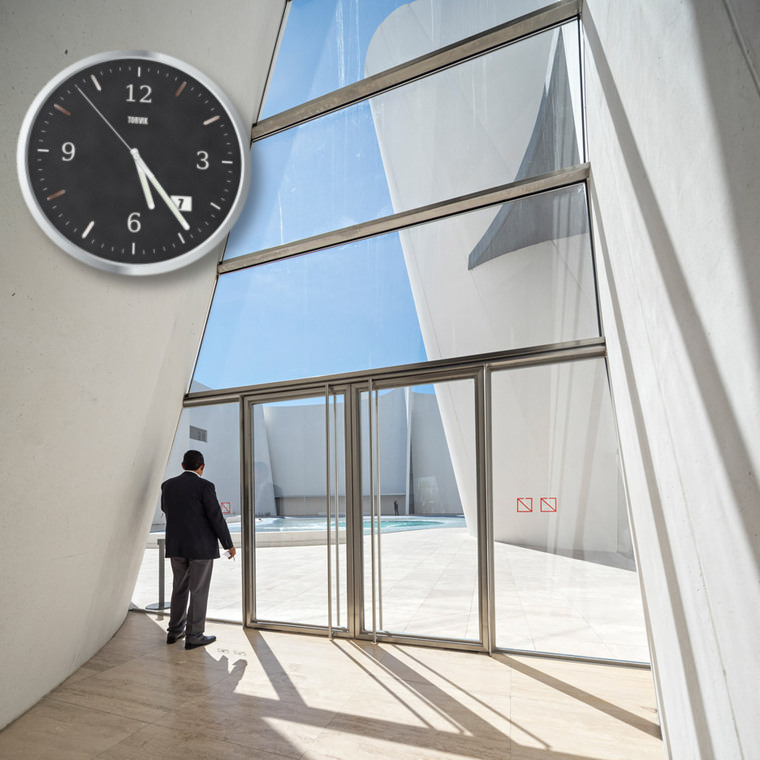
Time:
{"hour": 5, "minute": 23, "second": 53}
